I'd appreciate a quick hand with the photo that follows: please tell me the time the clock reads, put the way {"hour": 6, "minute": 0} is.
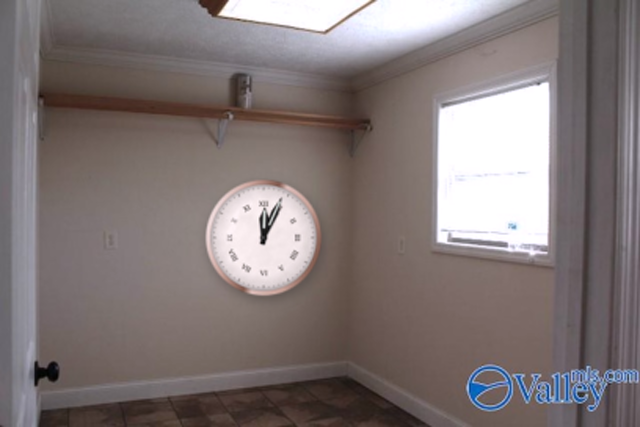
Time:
{"hour": 12, "minute": 4}
